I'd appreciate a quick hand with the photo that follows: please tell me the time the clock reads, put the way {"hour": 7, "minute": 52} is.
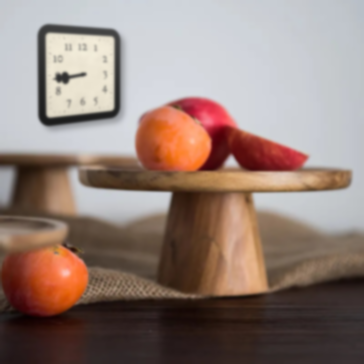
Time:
{"hour": 8, "minute": 44}
